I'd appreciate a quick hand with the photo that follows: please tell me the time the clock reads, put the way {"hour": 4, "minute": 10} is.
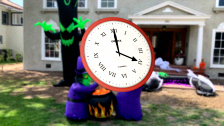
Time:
{"hour": 4, "minute": 0}
